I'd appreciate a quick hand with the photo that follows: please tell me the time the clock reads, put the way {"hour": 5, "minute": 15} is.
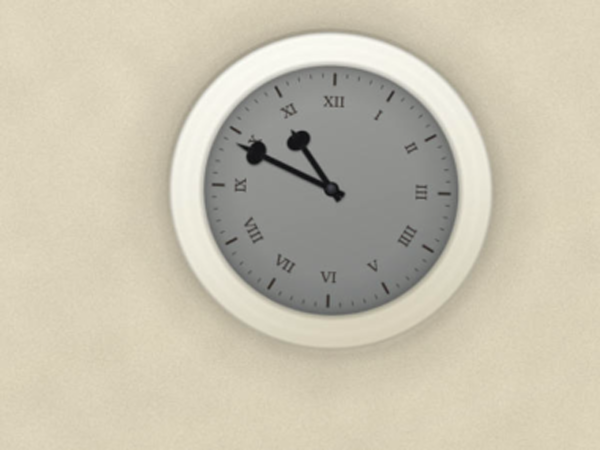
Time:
{"hour": 10, "minute": 49}
